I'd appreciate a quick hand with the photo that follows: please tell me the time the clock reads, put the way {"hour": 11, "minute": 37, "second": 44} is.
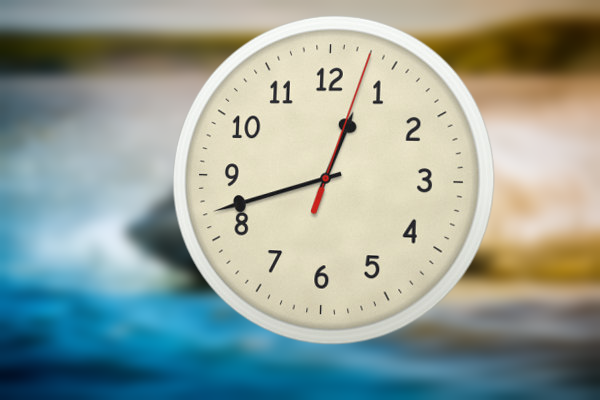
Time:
{"hour": 12, "minute": 42, "second": 3}
